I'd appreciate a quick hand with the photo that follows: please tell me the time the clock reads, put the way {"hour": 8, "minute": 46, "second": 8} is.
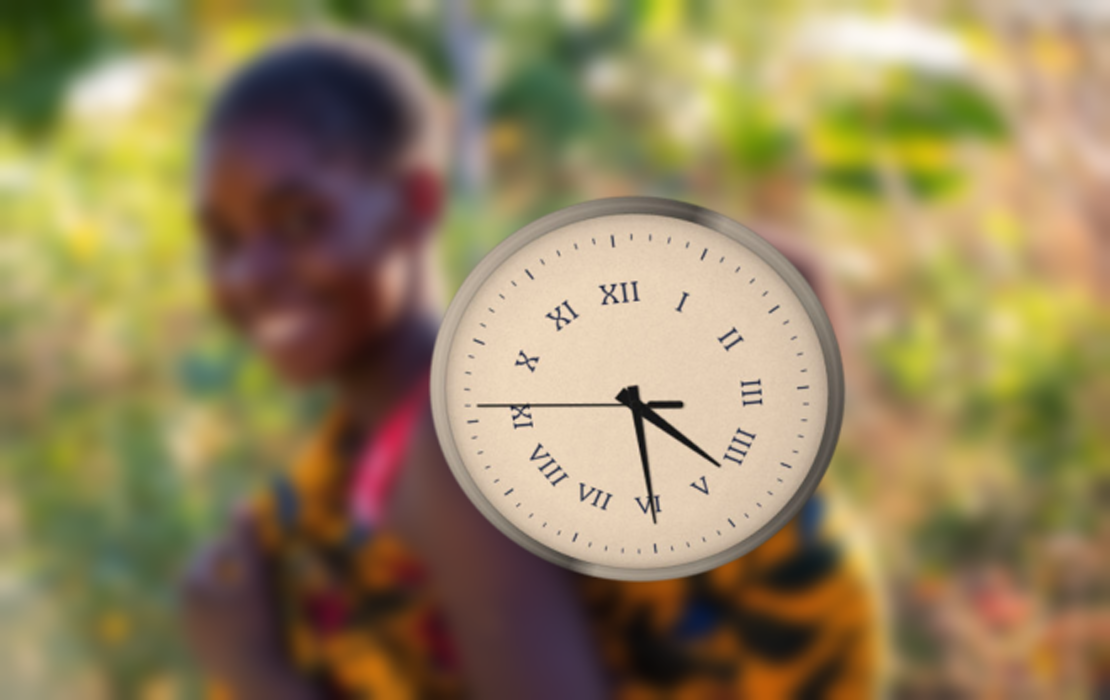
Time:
{"hour": 4, "minute": 29, "second": 46}
